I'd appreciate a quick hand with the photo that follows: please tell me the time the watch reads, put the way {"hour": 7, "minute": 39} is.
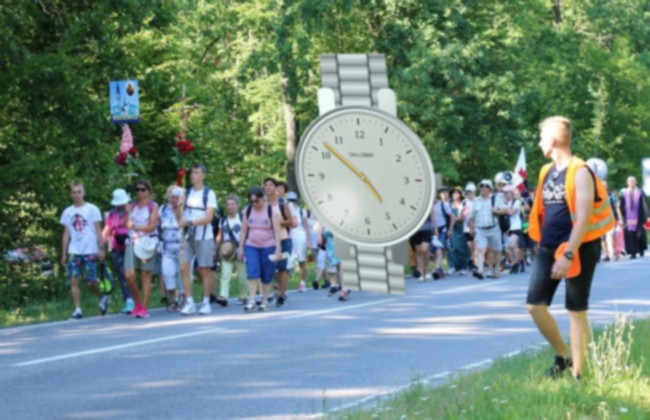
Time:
{"hour": 4, "minute": 52}
